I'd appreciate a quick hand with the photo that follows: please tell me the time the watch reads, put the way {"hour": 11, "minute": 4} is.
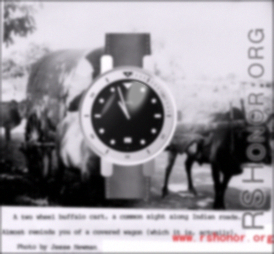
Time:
{"hour": 10, "minute": 57}
